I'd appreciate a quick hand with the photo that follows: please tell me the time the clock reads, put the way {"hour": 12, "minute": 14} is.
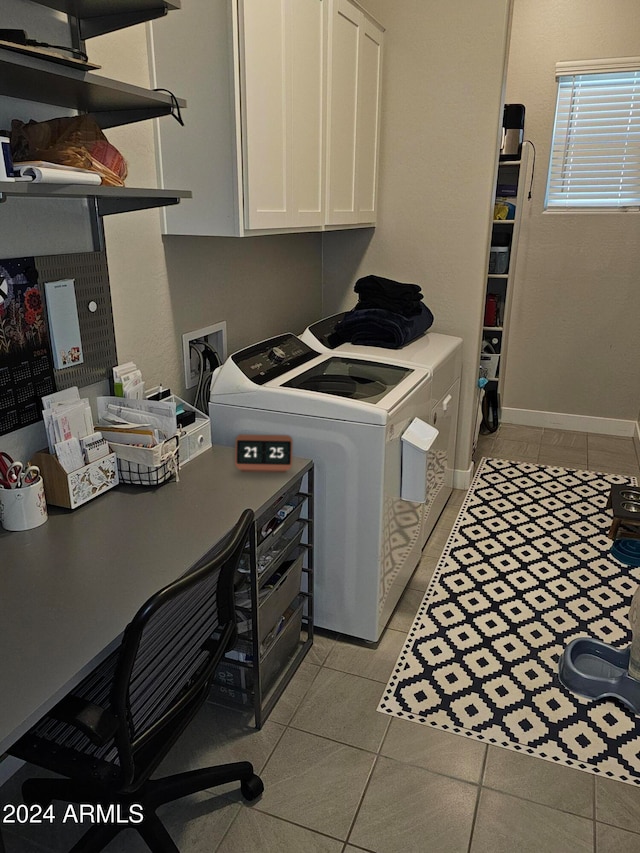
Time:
{"hour": 21, "minute": 25}
